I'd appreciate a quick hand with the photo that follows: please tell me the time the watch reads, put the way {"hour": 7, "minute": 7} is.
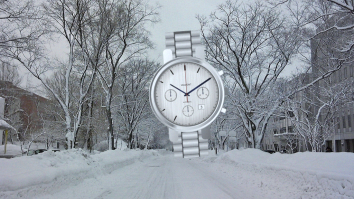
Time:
{"hour": 10, "minute": 10}
